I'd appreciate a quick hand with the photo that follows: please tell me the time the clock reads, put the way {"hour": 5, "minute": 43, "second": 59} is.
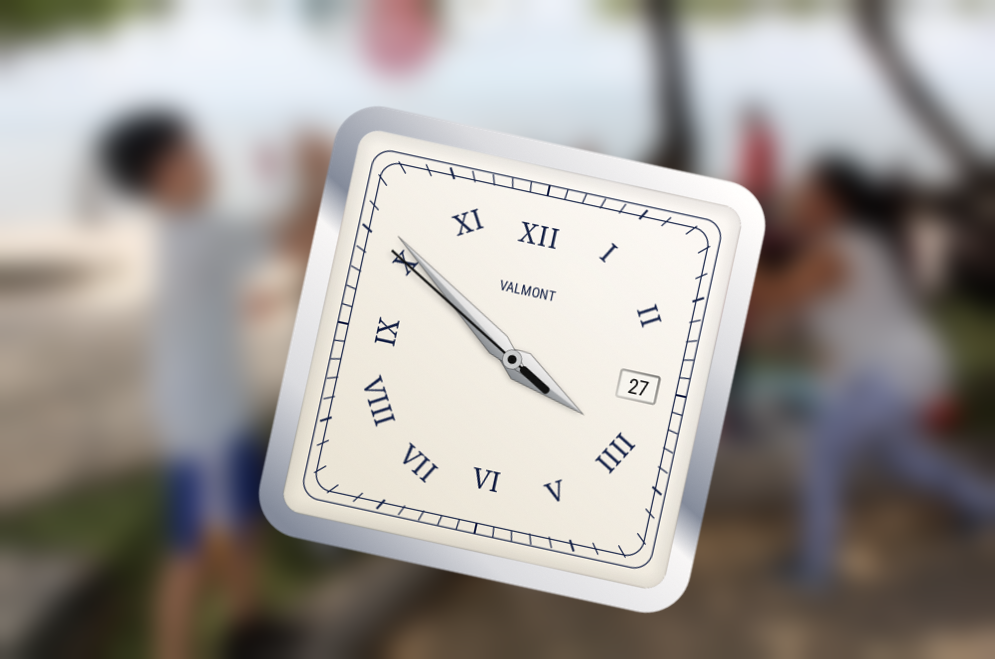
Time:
{"hour": 3, "minute": 50, "second": 50}
